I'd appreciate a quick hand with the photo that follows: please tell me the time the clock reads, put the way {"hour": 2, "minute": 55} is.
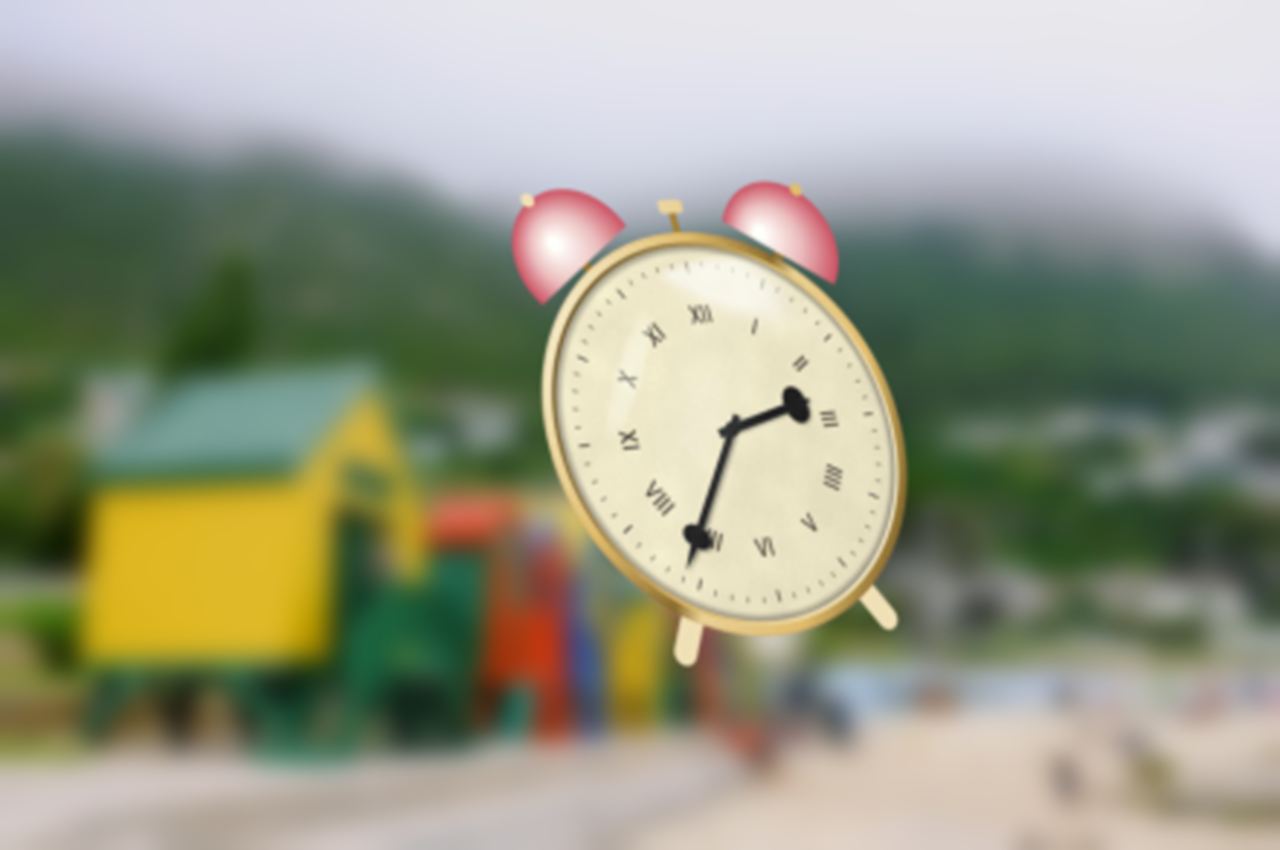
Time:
{"hour": 2, "minute": 36}
